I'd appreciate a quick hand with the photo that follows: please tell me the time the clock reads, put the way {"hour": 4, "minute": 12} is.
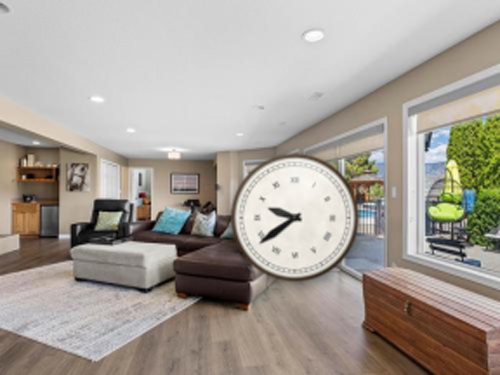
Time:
{"hour": 9, "minute": 39}
